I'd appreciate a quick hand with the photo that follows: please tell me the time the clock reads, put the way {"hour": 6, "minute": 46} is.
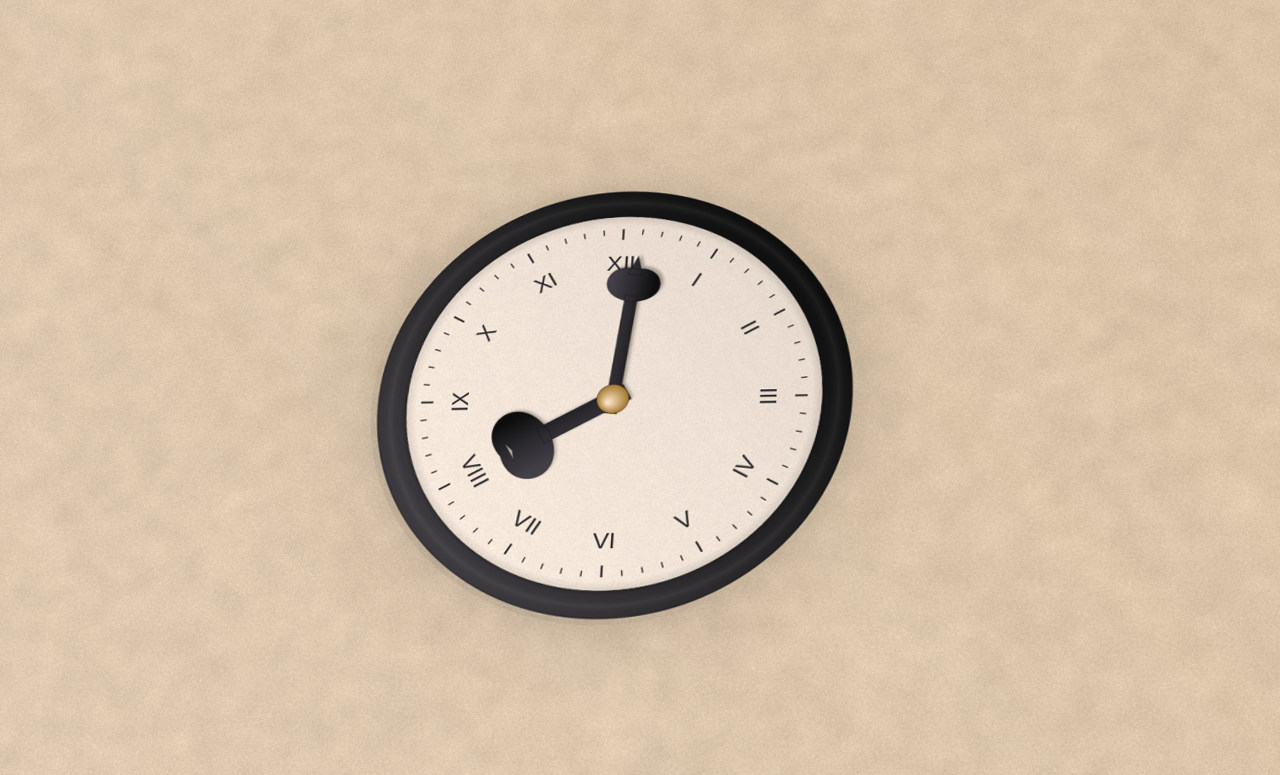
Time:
{"hour": 8, "minute": 1}
